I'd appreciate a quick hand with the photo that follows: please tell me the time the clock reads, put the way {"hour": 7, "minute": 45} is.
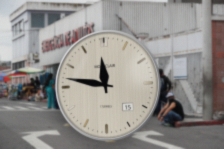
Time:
{"hour": 11, "minute": 47}
